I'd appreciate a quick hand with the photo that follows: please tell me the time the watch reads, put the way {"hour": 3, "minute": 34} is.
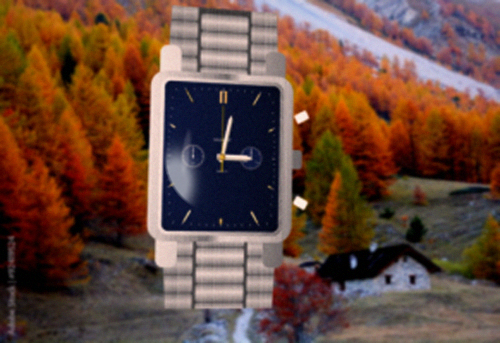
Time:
{"hour": 3, "minute": 2}
